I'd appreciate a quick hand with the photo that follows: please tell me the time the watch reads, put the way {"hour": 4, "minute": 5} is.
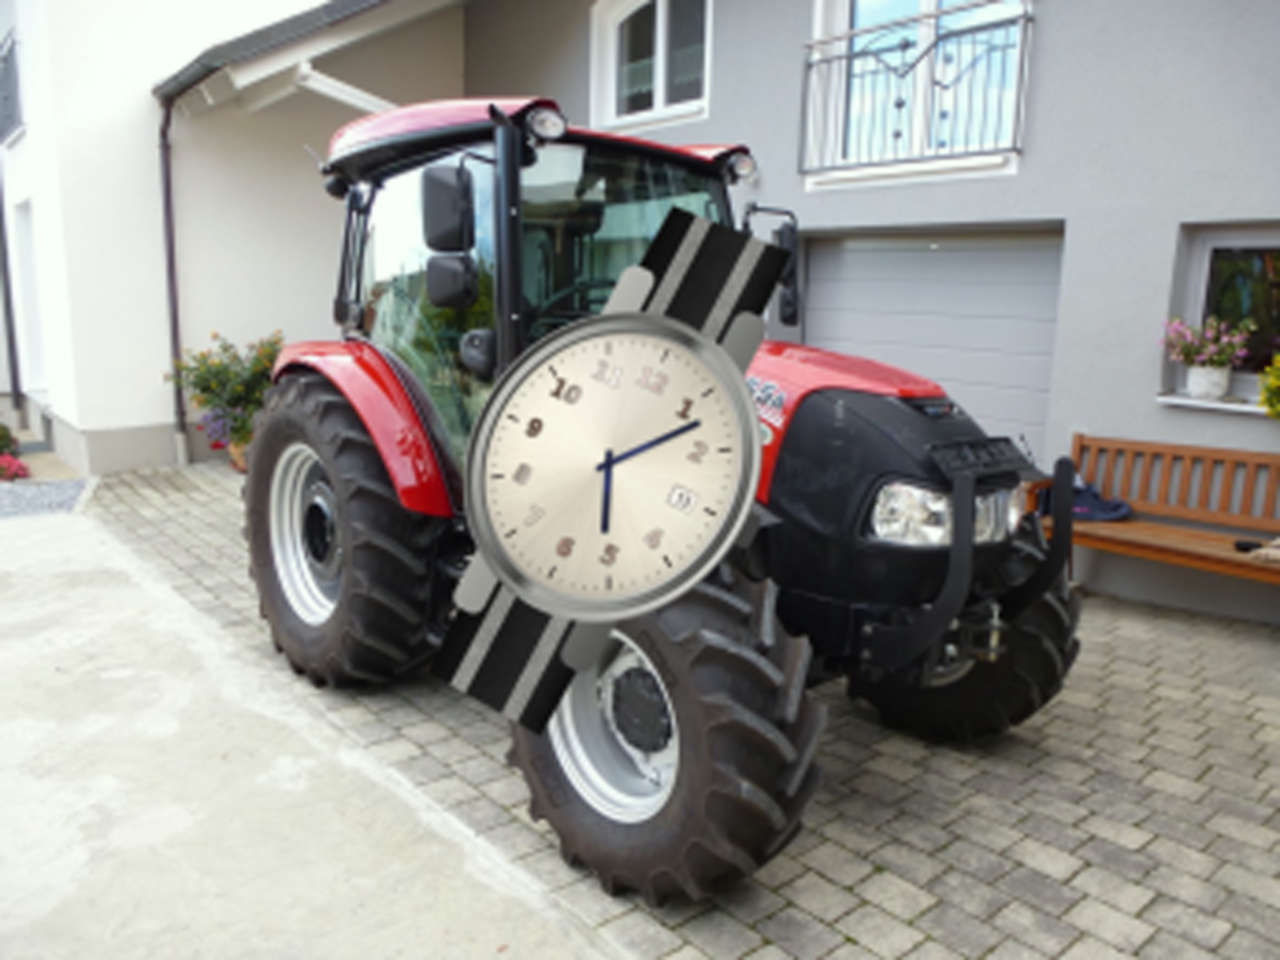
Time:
{"hour": 5, "minute": 7}
